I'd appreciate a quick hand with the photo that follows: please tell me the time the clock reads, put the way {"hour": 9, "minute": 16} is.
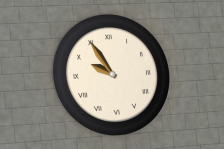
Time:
{"hour": 9, "minute": 55}
